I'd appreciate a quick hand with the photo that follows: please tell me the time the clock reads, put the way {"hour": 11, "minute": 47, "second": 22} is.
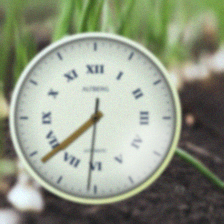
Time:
{"hour": 7, "minute": 38, "second": 31}
